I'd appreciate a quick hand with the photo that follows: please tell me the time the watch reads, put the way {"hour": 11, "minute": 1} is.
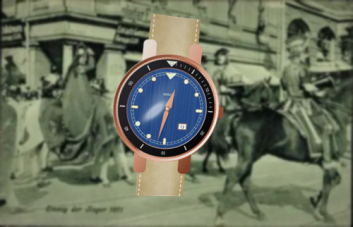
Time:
{"hour": 12, "minute": 32}
